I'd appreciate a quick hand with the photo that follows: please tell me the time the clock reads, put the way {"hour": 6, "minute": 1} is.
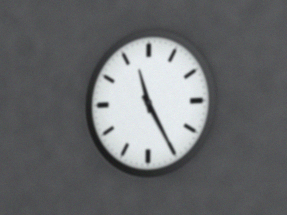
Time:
{"hour": 11, "minute": 25}
